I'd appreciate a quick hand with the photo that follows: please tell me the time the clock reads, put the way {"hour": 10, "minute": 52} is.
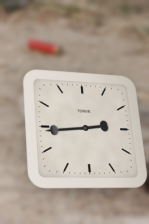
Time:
{"hour": 2, "minute": 44}
